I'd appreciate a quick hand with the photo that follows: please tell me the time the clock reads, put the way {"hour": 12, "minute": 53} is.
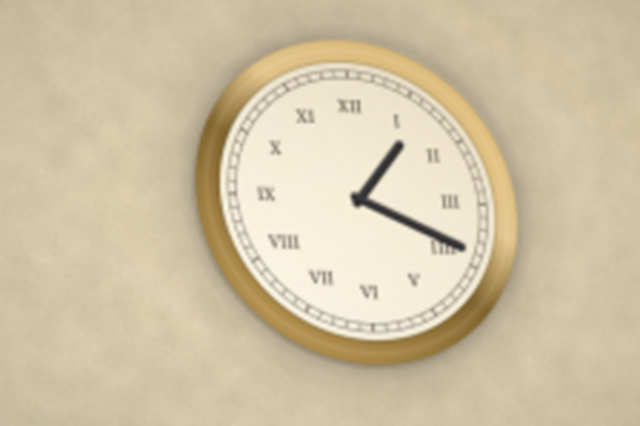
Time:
{"hour": 1, "minute": 19}
